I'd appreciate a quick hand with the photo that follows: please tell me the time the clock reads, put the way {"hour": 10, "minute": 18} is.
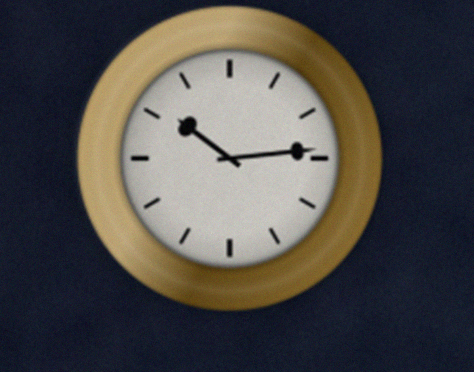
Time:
{"hour": 10, "minute": 14}
